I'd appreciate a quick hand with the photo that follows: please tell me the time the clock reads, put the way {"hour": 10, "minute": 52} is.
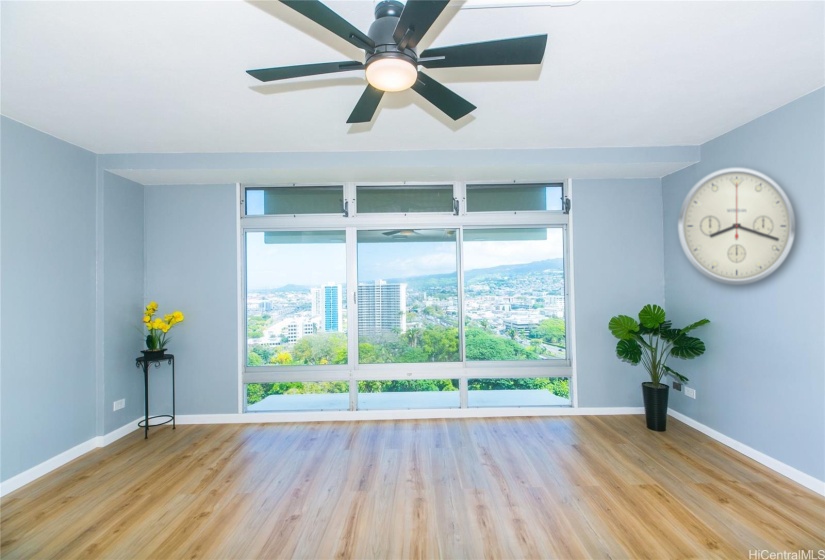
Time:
{"hour": 8, "minute": 18}
